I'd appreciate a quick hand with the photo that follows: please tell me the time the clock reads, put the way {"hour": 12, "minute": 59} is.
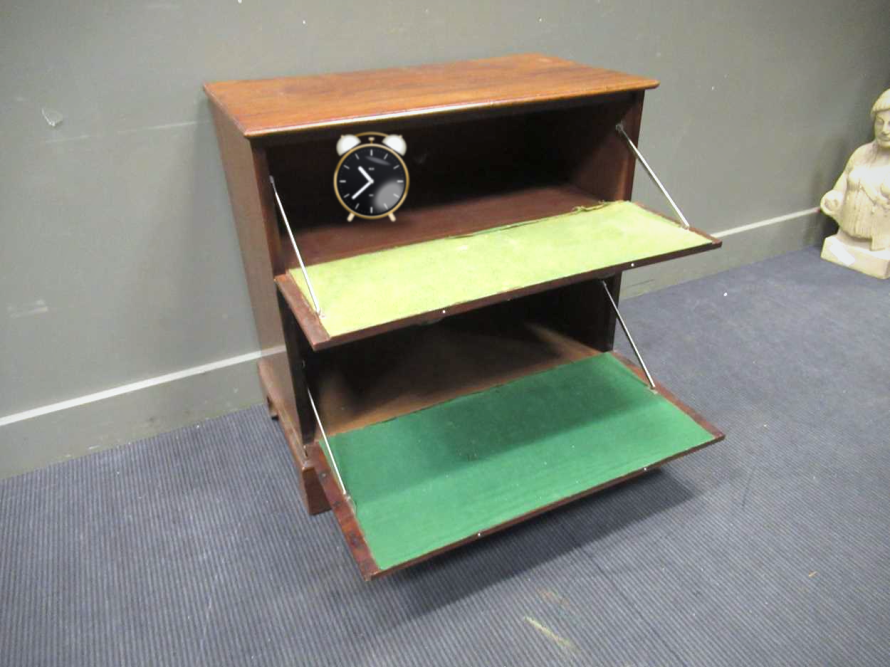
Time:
{"hour": 10, "minute": 38}
